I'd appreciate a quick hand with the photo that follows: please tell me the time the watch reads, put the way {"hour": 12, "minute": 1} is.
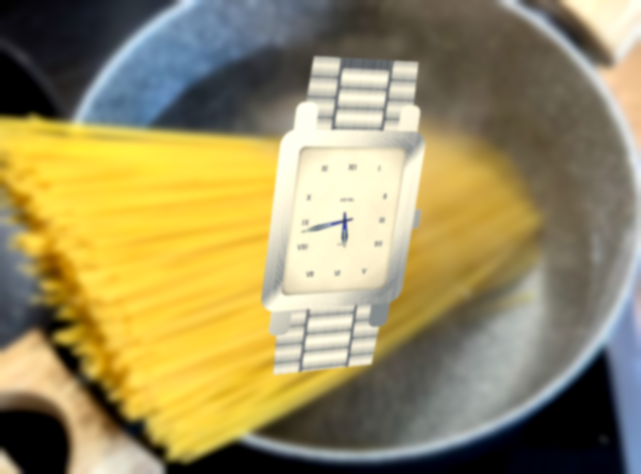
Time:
{"hour": 5, "minute": 43}
